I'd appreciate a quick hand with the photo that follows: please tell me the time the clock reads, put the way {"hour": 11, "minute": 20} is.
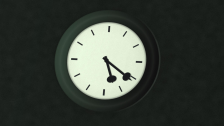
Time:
{"hour": 5, "minute": 21}
